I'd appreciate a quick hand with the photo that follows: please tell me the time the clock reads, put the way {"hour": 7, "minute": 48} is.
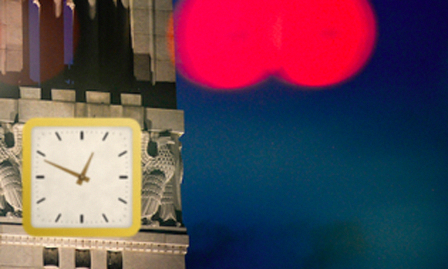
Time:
{"hour": 12, "minute": 49}
